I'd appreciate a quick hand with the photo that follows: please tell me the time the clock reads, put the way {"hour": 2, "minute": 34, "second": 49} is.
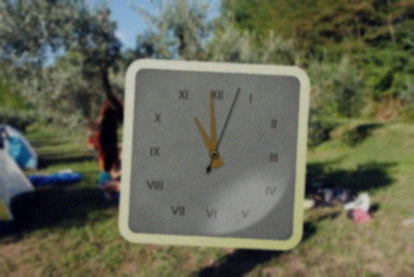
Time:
{"hour": 10, "minute": 59, "second": 3}
